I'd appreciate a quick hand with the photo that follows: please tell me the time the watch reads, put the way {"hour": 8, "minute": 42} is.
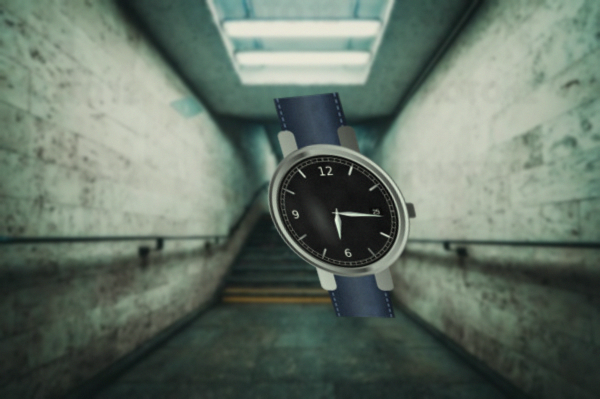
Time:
{"hour": 6, "minute": 16}
